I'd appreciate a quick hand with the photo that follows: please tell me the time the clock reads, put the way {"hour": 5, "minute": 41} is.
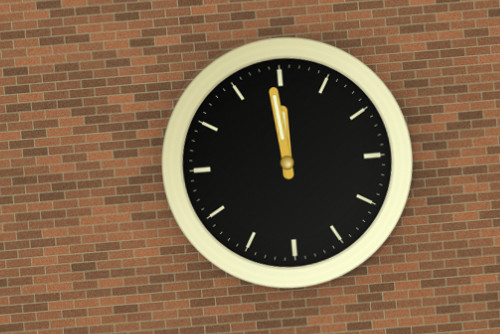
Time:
{"hour": 11, "minute": 59}
